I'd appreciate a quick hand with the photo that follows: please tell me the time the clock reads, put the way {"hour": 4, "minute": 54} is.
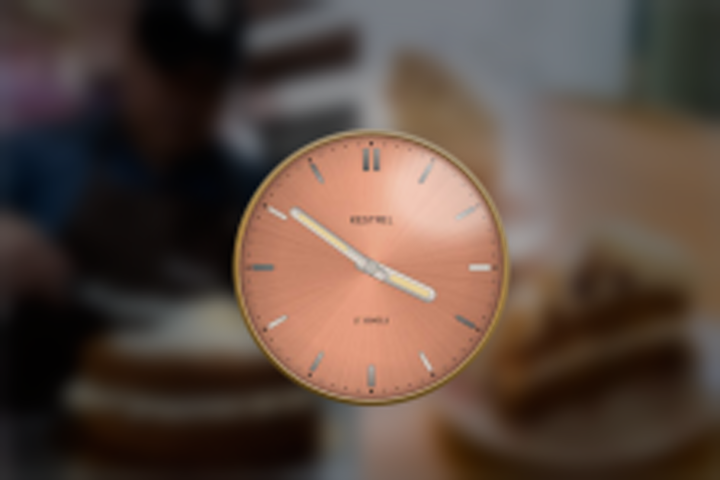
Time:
{"hour": 3, "minute": 51}
